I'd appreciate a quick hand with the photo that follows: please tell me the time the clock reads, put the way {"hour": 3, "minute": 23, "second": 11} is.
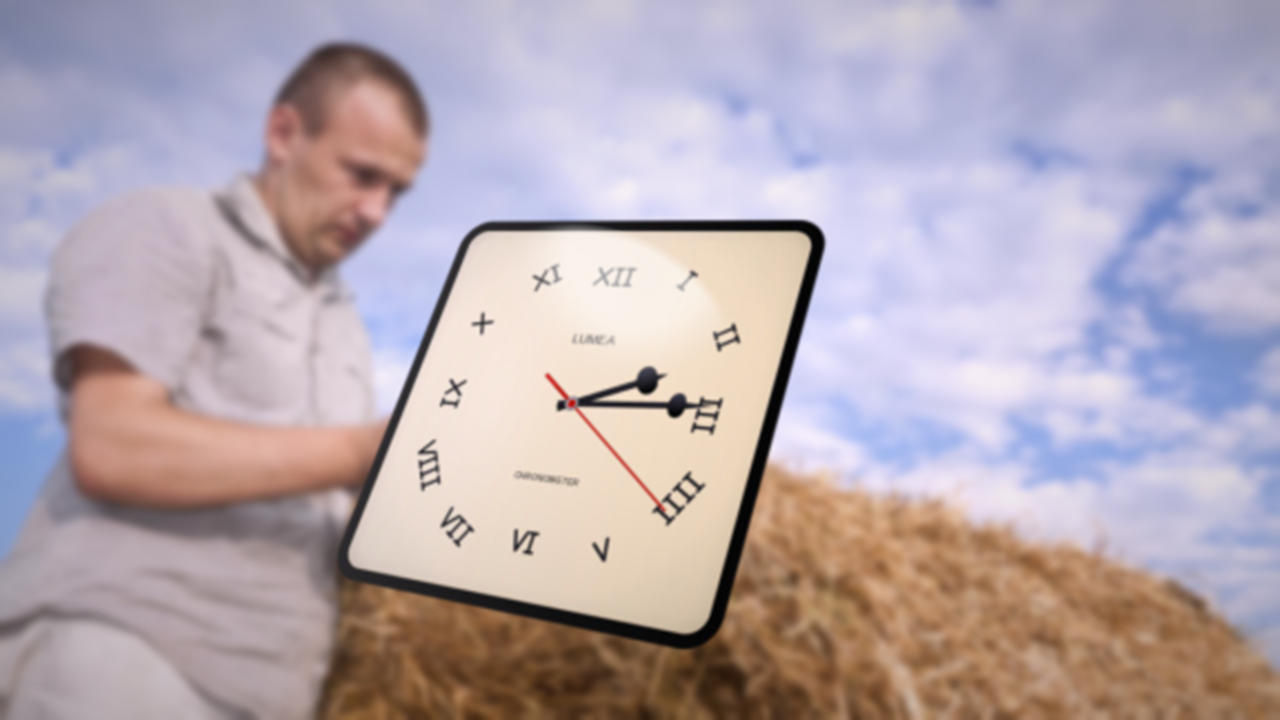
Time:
{"hour": 2, "minute": 14, "second": 21}
